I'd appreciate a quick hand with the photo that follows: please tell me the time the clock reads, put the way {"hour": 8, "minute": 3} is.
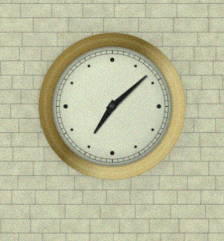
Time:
{"hour": 7, "minute": 8}
